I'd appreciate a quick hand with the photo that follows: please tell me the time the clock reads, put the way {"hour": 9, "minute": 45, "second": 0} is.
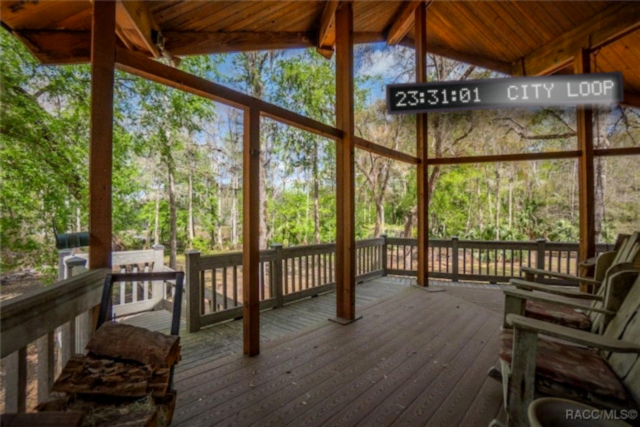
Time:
{"hour": 23, "minute": 31, "second": 1}
